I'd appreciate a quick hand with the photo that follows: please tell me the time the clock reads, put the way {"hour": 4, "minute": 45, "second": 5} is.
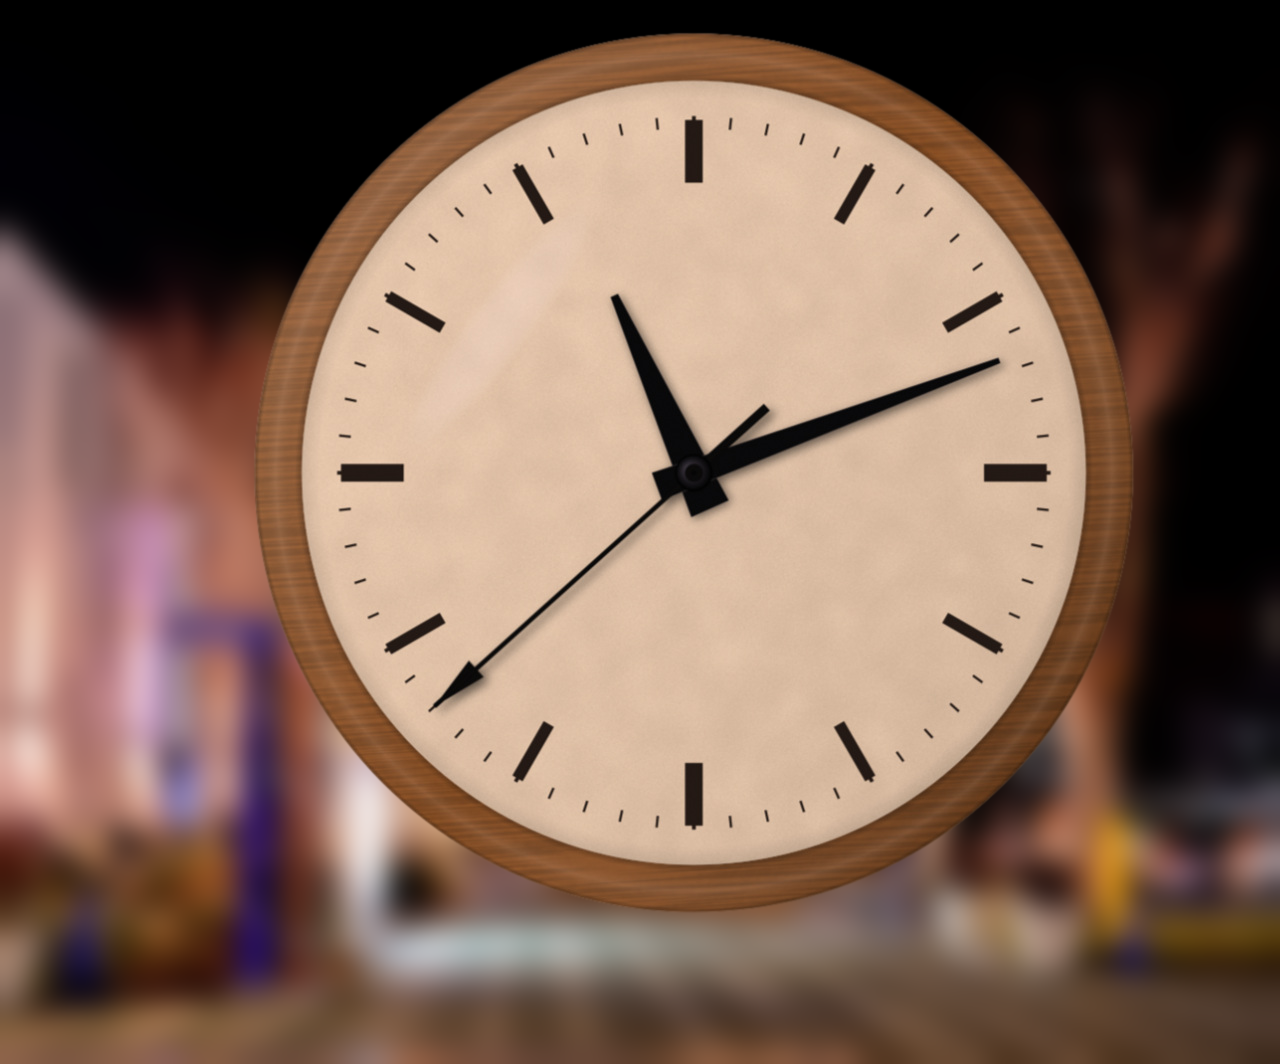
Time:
{"hour": 11, "minute": 11, "second": 38}
